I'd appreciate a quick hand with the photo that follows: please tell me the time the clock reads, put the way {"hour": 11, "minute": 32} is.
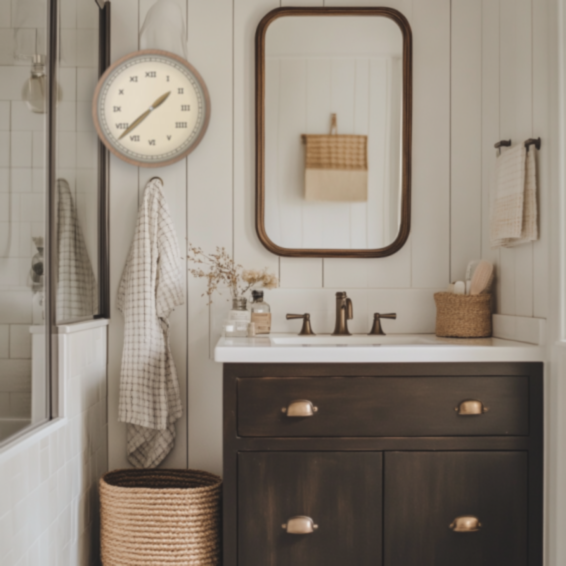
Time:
{"hour": 1, "minute": 38}
